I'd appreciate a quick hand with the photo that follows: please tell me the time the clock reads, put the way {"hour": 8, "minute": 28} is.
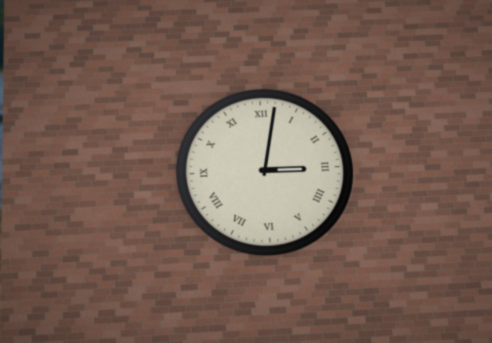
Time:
{"hour": 3, "minute": 2}
